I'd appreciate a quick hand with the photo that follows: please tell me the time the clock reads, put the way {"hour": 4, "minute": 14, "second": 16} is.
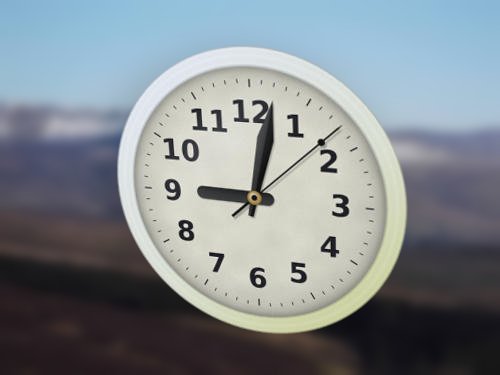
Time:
{"hour": 9, "minute": 2, "second": 8}
